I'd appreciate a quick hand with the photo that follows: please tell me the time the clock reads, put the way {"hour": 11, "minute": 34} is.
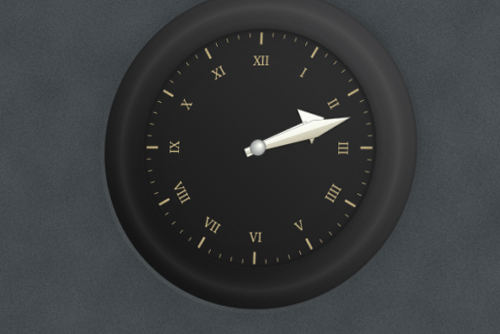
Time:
{"hour": 2, "minute": 12}
